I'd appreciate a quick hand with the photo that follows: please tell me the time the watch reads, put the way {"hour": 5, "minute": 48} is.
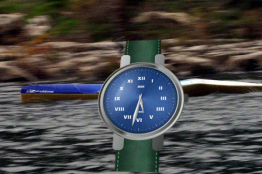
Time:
{"hour": 5, "minute": 32}
